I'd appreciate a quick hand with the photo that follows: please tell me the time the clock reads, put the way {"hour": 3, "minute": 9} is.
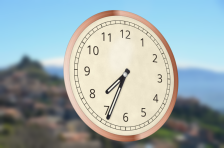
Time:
{"hour": 7, "minute": 34}
